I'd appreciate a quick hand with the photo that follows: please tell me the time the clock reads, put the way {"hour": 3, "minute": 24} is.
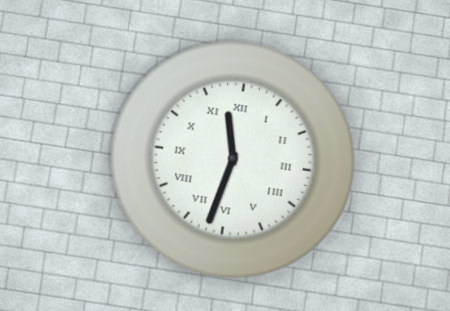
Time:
{"hour": 11, "minute": 32}
